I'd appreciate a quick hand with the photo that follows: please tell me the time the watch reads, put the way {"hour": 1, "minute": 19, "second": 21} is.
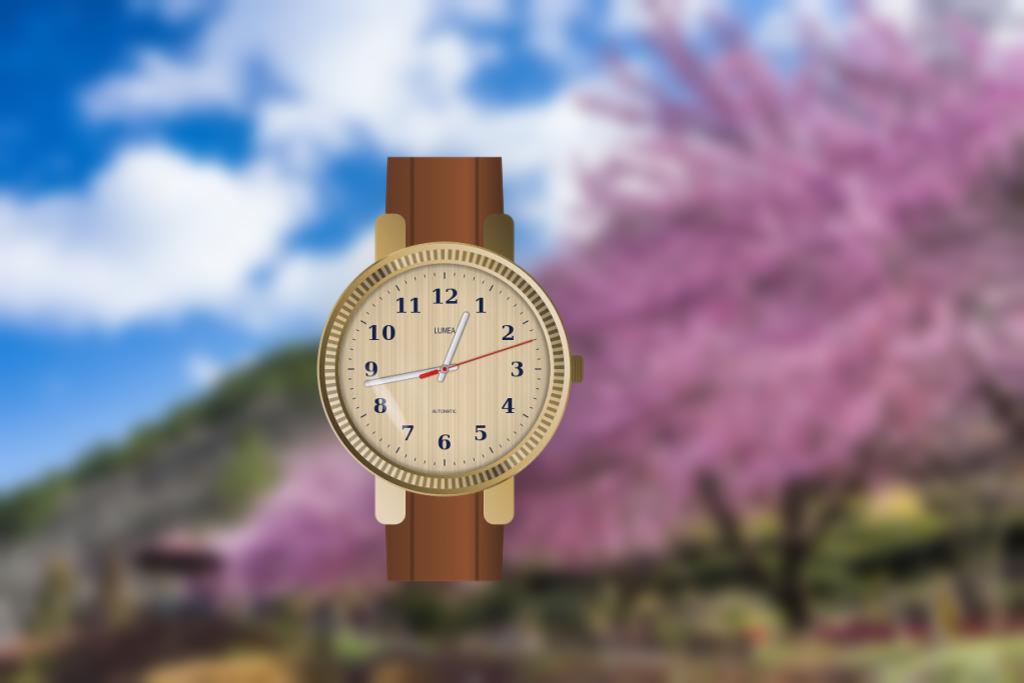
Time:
{"hour": 12, "minute": 43, "second": 12}
